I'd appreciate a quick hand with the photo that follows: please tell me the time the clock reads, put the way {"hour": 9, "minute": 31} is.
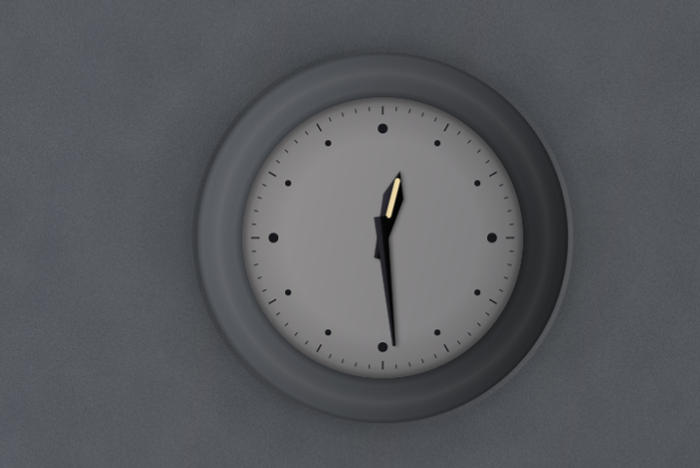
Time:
{"hour": 12, "minute": 29}
